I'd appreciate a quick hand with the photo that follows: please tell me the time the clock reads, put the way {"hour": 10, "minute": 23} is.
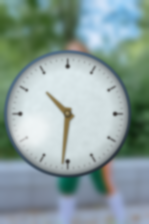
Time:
{"hour": 10, "minute": 31}
